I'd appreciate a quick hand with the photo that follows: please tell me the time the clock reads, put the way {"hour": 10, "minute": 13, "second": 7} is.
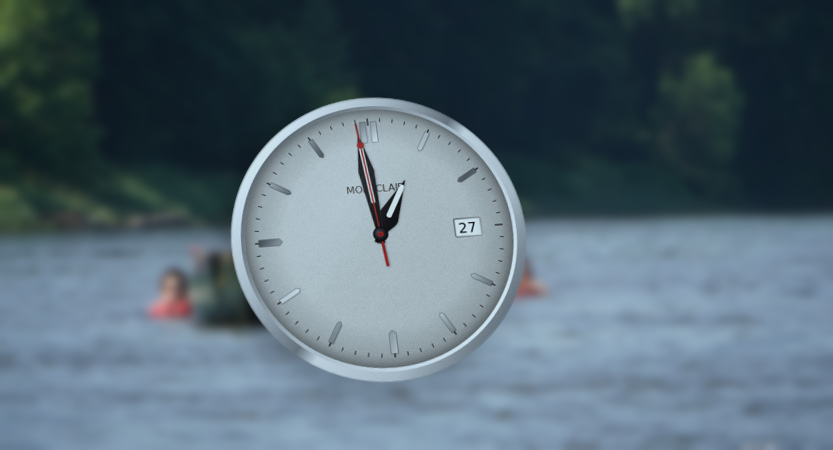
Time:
{"hour": 12, "minute": 58, "second": 59}
